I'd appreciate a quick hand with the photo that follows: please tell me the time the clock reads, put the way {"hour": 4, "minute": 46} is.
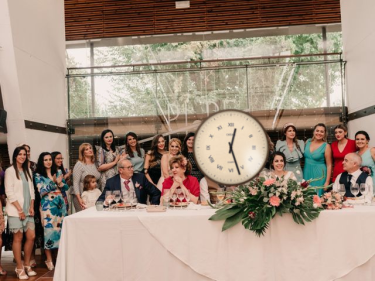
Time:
{"hour": 12, "minute": 27}
